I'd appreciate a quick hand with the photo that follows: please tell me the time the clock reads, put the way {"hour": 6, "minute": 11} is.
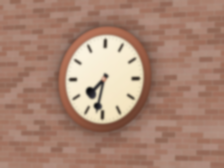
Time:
{"hour": 7, "minute": 32}
